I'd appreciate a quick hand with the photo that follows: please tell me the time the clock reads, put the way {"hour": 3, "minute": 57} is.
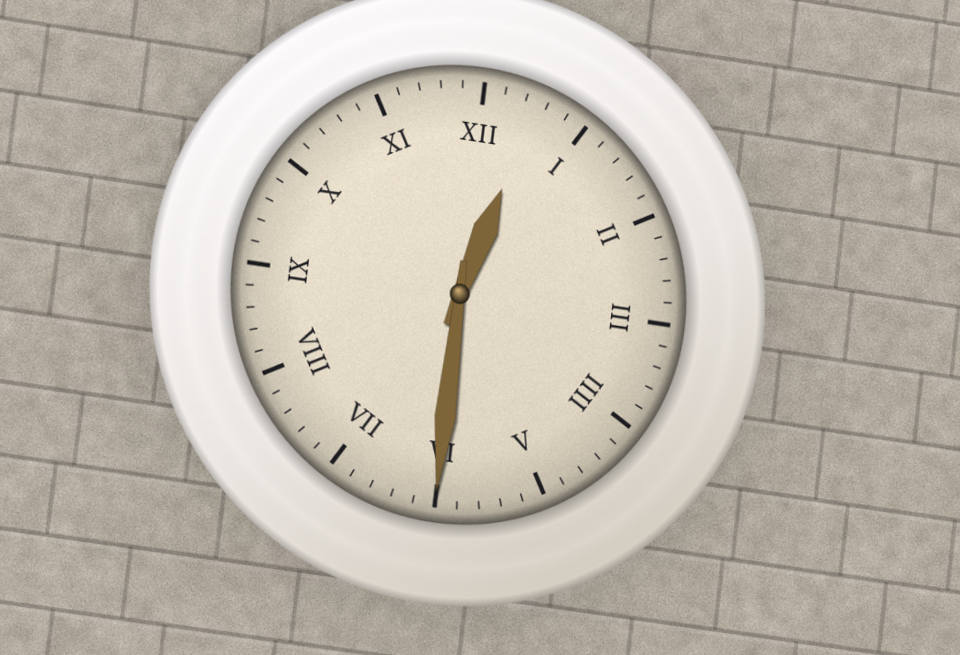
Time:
{"hour": 12, "minute": 30}
